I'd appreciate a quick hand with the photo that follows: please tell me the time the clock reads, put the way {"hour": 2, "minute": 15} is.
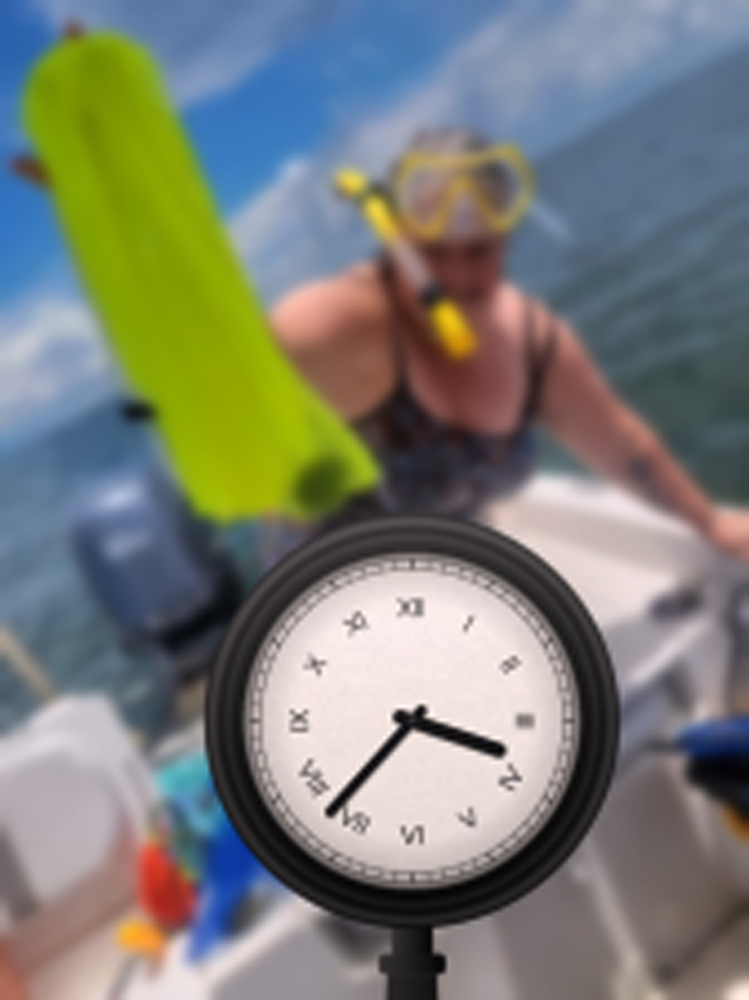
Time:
{"hour": 3, "minute": 37}
